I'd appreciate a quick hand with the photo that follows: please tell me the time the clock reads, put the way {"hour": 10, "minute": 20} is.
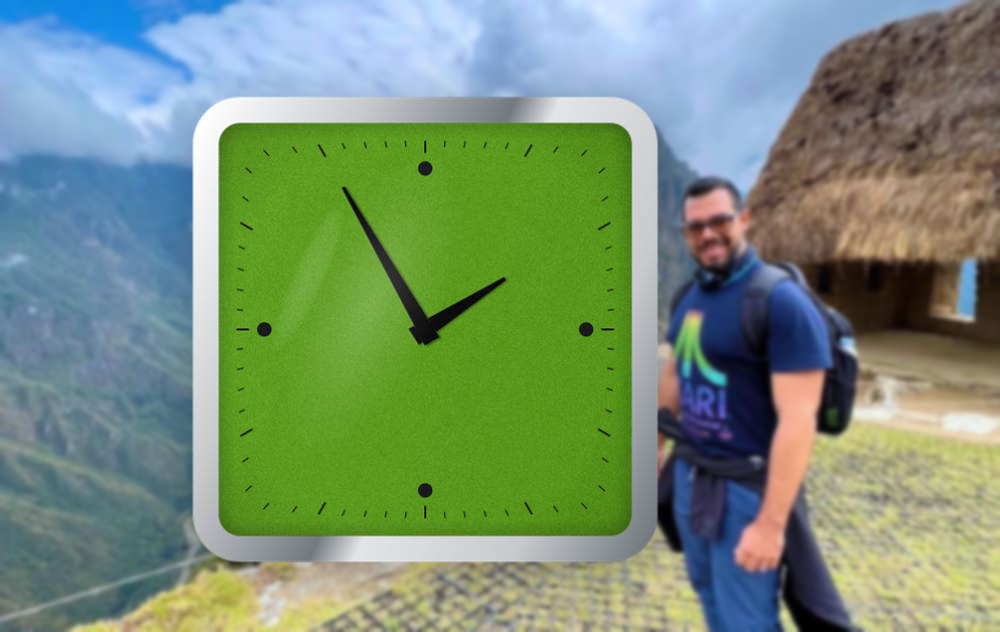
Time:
{"hour": 1, "minute": 55}
